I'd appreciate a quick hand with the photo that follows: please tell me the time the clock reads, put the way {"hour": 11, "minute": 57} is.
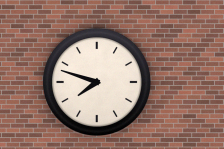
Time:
{"hour": 7, "minute": 48}
